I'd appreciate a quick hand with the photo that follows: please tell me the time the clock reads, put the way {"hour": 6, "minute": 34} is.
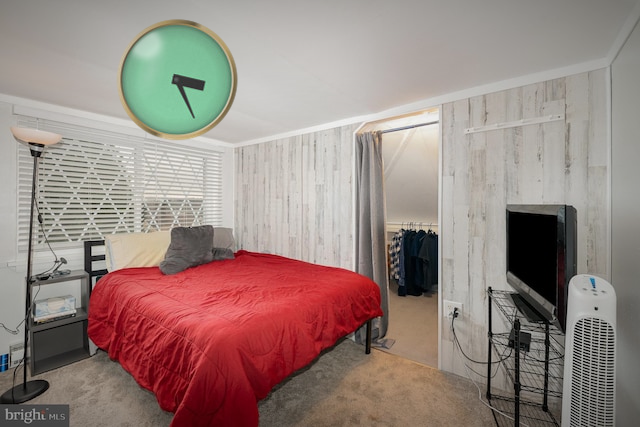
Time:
{"hour": 3, "minute": 26}
